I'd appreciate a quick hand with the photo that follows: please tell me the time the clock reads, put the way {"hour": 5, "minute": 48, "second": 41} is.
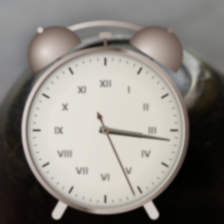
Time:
{"hour": 3, "minute": 16, "second": 26}
